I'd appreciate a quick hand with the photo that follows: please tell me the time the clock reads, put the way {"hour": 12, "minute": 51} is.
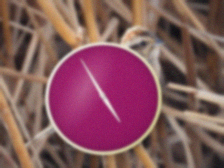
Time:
{"hour": 4, "minute": 55}
